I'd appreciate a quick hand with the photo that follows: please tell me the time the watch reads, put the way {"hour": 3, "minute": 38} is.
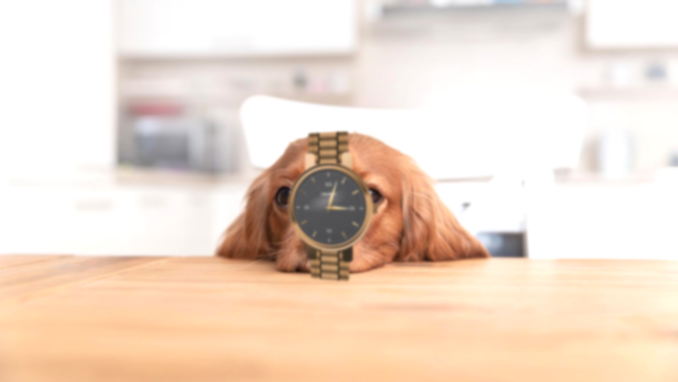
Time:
{"hour": 3, "minute": 3}
